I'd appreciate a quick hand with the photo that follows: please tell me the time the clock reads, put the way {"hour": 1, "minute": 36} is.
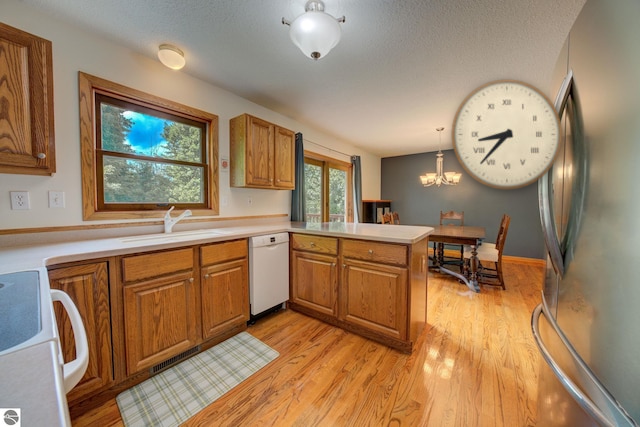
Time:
{"hour": 8, "minute": 37}
